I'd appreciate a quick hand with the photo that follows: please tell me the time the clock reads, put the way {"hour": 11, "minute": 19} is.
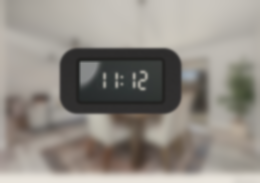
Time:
{"hour": 11, "minute": 12}
